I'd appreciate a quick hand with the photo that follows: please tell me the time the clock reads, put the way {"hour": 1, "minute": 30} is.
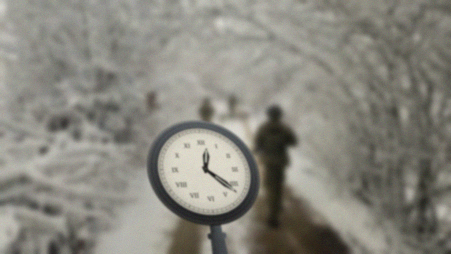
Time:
{"hour": 12, "minute": 22}
